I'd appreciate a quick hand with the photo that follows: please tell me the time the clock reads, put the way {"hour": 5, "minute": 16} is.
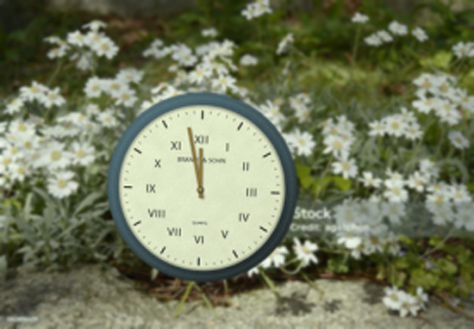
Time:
{"hour": 11, "minute": 58}
